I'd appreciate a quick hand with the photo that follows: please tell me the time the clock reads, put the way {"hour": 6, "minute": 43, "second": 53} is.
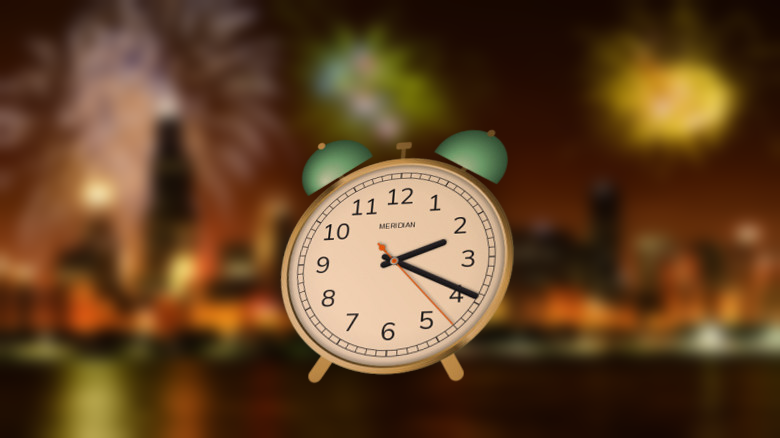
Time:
{"hour": 2, "minute": 19, "second": 23}
